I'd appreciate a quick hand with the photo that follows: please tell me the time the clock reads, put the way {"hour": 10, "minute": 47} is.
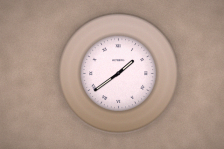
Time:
{"hour": 1, "minute": 39}
